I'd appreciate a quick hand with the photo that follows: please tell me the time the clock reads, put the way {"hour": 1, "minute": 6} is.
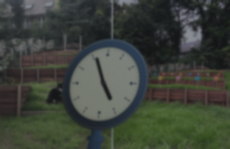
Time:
{"hour": 4, "minute": 56}
